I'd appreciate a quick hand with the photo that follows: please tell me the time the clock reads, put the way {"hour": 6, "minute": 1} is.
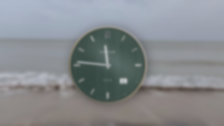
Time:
{"hour": 11, "minute": 46}
